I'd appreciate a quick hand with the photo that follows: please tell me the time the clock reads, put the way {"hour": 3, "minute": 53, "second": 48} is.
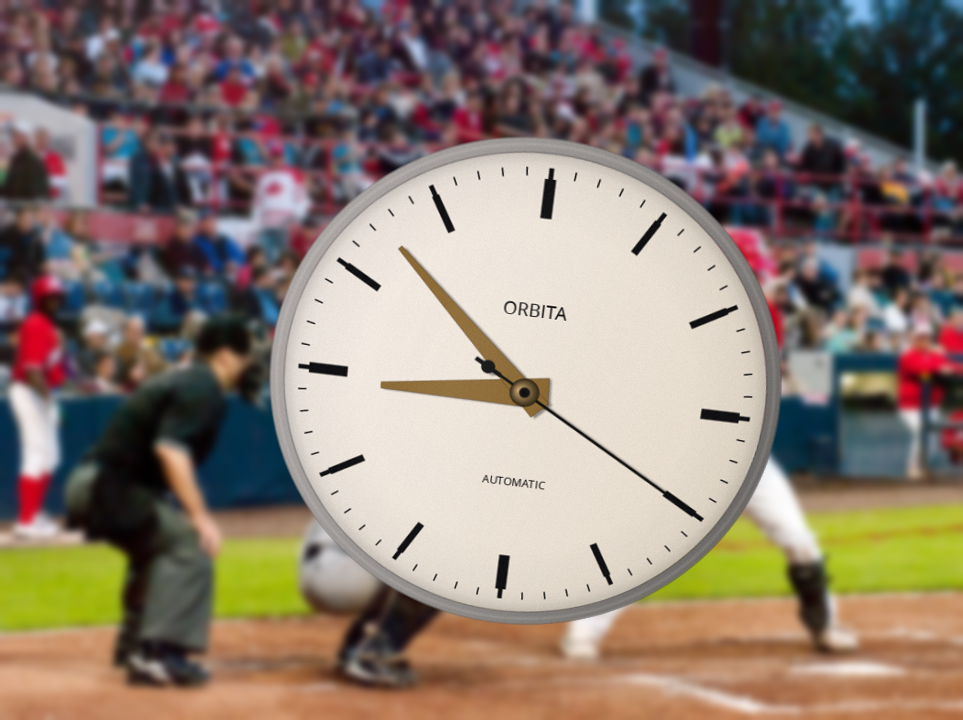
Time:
{"hour": 8, "minute": 52, "second": 20}
